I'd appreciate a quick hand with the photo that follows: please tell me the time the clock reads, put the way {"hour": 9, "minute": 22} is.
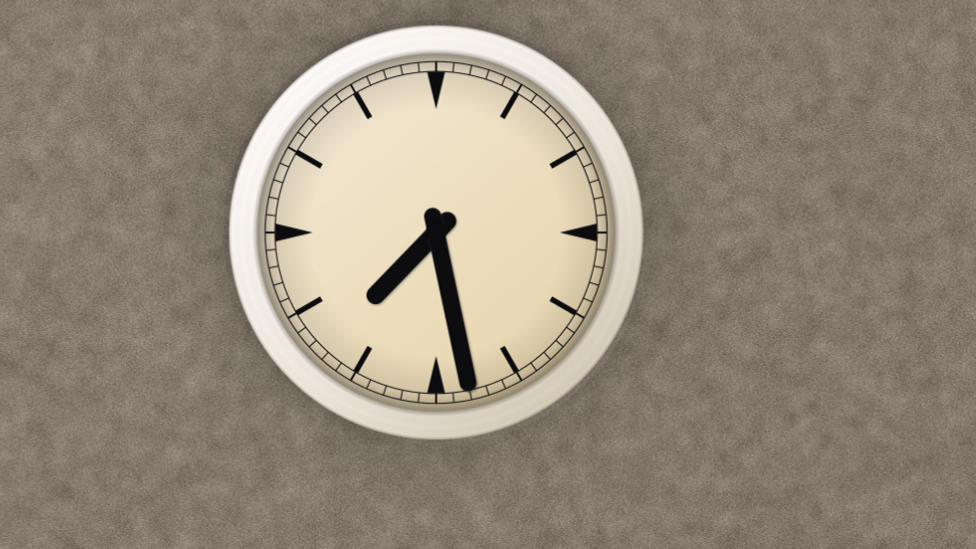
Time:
{"hour": 7, "minute": 28}
